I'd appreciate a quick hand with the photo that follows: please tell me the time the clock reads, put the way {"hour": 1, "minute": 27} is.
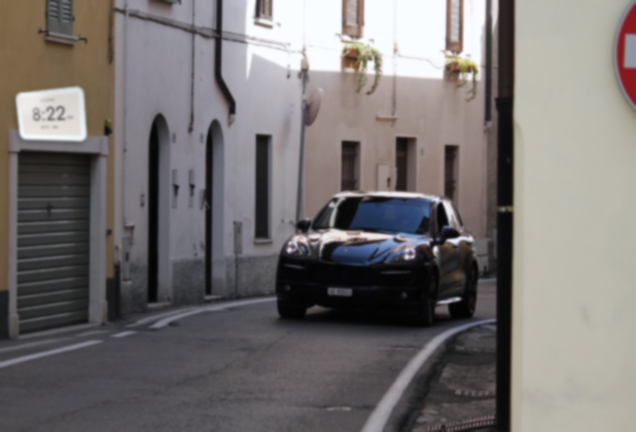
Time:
{"hour": 8, "minute": 22}
